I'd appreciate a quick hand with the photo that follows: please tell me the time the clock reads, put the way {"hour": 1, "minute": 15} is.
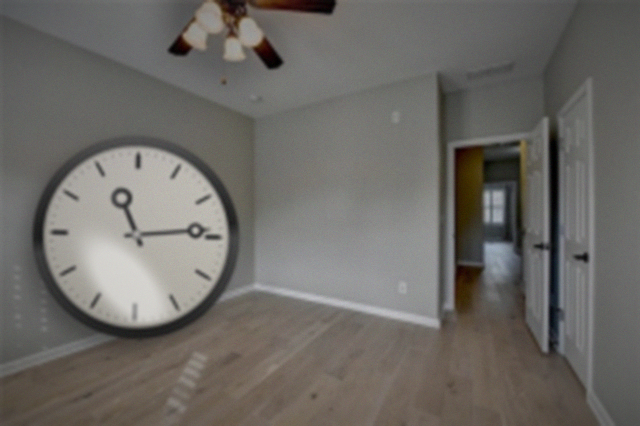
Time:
{"hour": 11, "minute": 14}
